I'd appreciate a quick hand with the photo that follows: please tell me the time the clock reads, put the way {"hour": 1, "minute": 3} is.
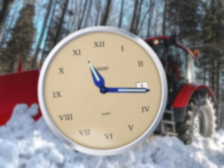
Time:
{"hour": 11, "minute": 16}
